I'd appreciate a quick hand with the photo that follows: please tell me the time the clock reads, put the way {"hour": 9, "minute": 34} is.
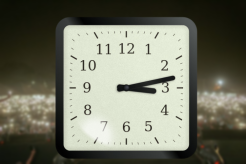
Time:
{"hour": 3, "minute": 13}
